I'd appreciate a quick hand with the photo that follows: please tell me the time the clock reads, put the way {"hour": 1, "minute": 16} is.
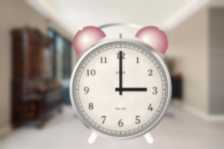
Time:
{"hour": 3, "minute": 0}
